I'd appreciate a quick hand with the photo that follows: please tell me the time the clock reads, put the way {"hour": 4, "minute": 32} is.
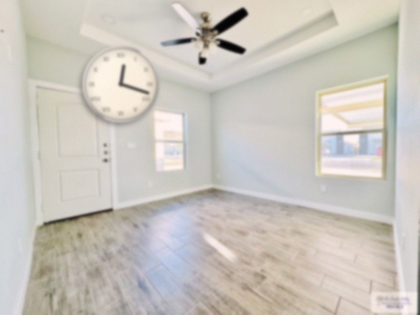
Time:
{"hour": 12, "minute": 18}
